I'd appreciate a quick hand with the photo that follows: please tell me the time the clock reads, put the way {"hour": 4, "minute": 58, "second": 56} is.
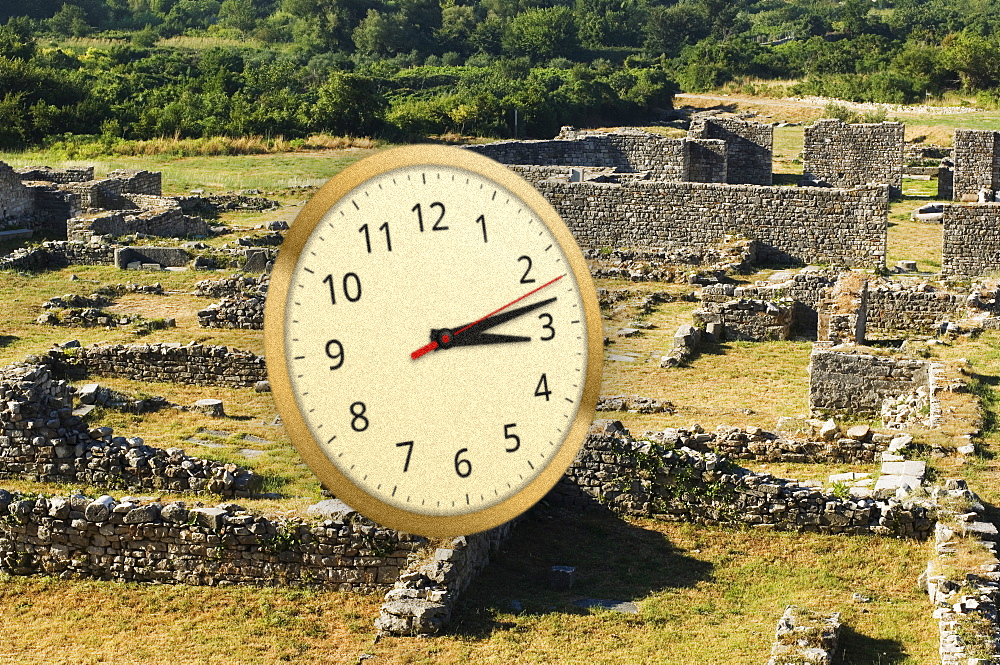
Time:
{"hour": 3, "minute": 13, "second": 12}
